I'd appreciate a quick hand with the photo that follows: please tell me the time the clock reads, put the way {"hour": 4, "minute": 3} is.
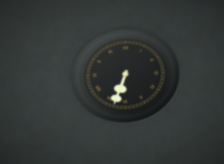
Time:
{"hour": 6, "minute": 33}
